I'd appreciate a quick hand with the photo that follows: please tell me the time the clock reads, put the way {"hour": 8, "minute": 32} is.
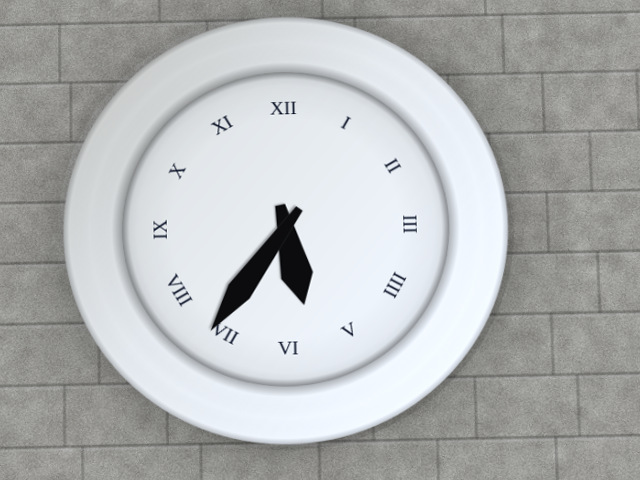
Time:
{"hour": 5, "minute": 36}
